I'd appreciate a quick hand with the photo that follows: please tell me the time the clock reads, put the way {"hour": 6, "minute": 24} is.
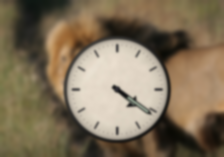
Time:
{"hour": 4, "minute": 21}
